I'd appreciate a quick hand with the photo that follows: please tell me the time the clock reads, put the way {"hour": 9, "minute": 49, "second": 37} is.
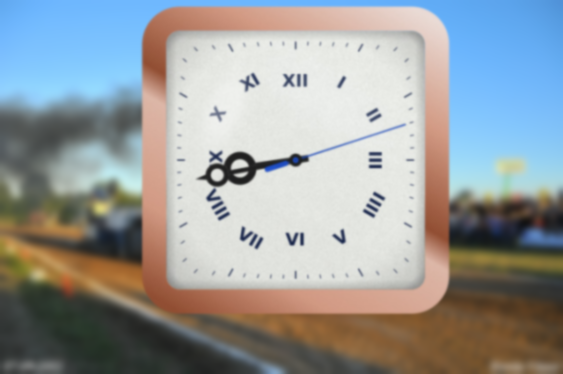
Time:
{"hour": 8, "minute": 43, "second": 12}
